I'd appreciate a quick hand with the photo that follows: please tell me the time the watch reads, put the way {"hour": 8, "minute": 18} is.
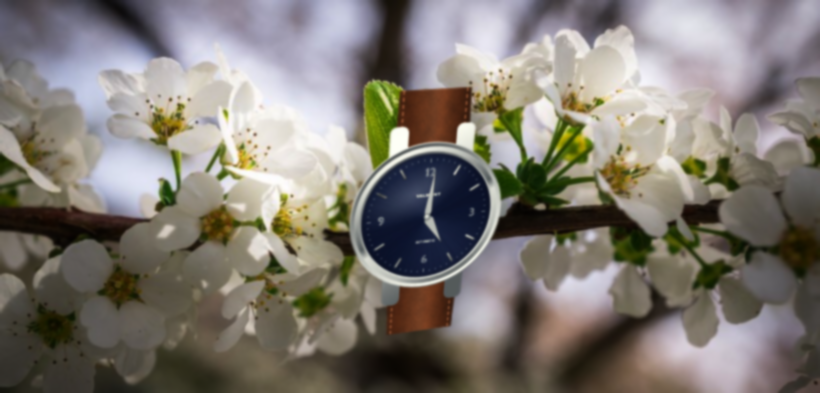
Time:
{"hour": 5, "minute": 1}
